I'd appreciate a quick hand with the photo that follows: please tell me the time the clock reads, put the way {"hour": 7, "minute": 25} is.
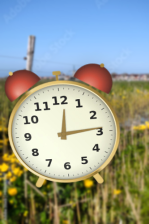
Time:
{"hour": 12, "minute": 14}
